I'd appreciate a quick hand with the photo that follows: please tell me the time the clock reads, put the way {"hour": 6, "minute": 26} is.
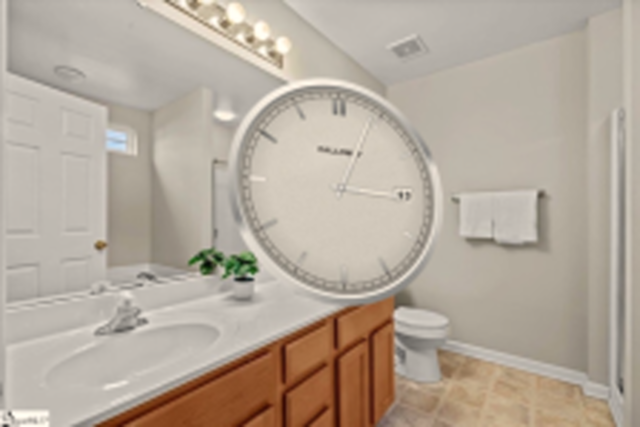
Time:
{"hour": 3, "minute": 4}
